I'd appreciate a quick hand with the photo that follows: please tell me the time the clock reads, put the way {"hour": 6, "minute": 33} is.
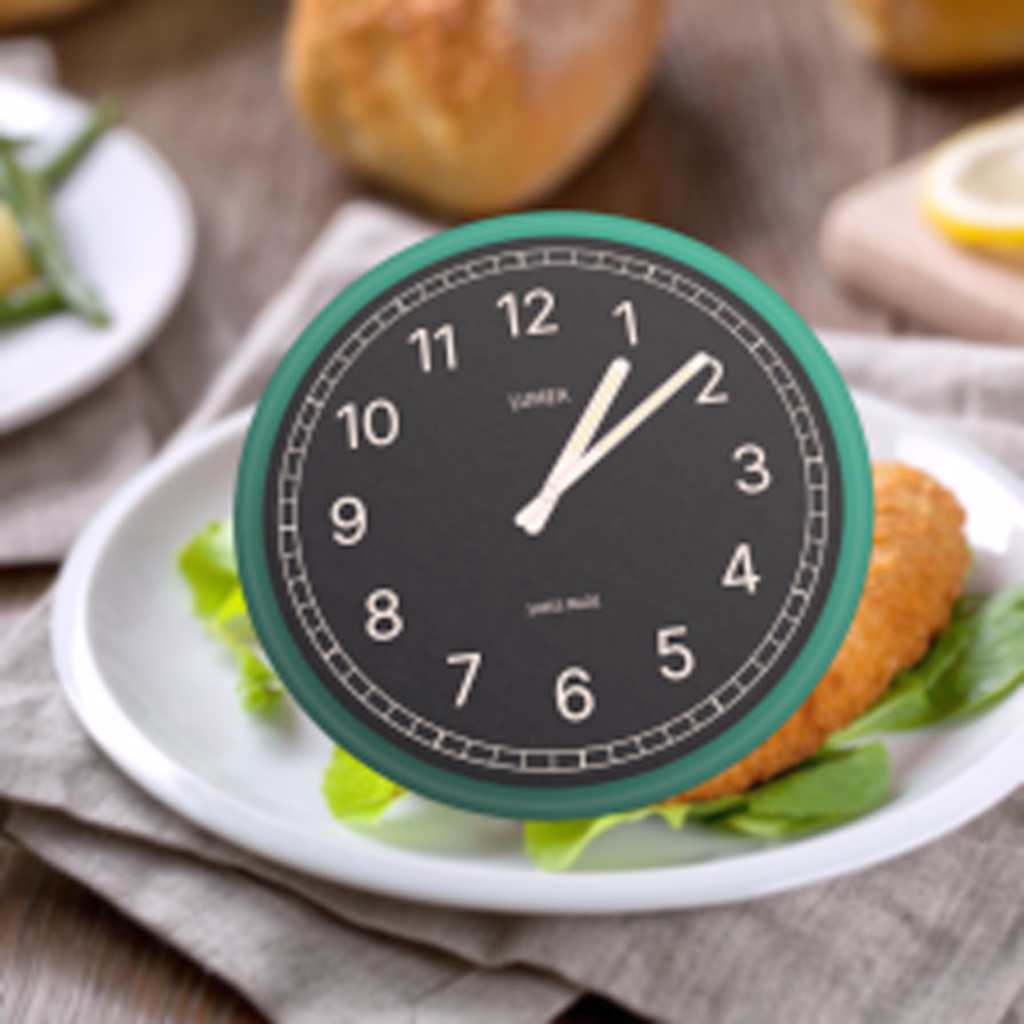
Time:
{"hour": 1, "minute": 9}
